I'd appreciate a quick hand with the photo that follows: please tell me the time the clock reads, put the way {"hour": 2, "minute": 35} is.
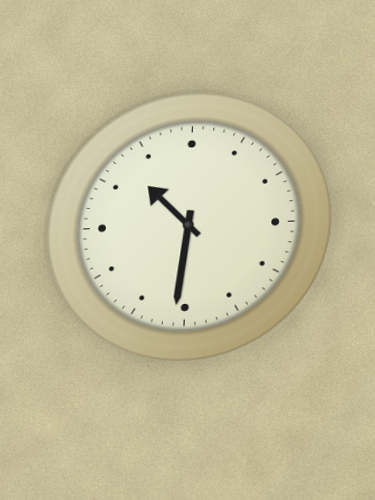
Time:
{"hour": 10, "minute": 31}
